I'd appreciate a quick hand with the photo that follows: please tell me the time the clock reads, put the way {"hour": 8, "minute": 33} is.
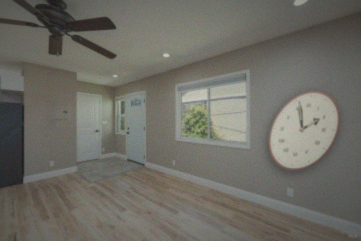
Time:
{"hour": 1, "minute": 56}
